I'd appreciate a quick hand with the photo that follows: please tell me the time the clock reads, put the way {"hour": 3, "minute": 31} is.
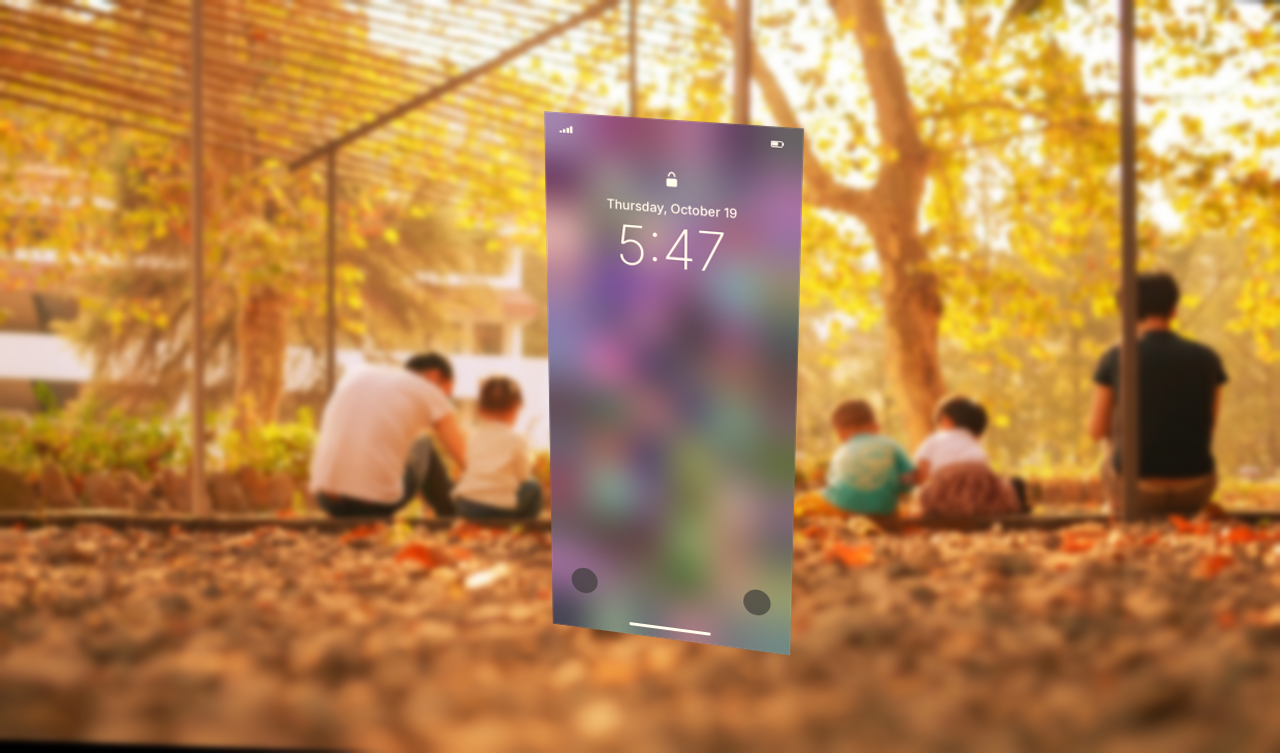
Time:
{"hour": 5, "minute": 47}
